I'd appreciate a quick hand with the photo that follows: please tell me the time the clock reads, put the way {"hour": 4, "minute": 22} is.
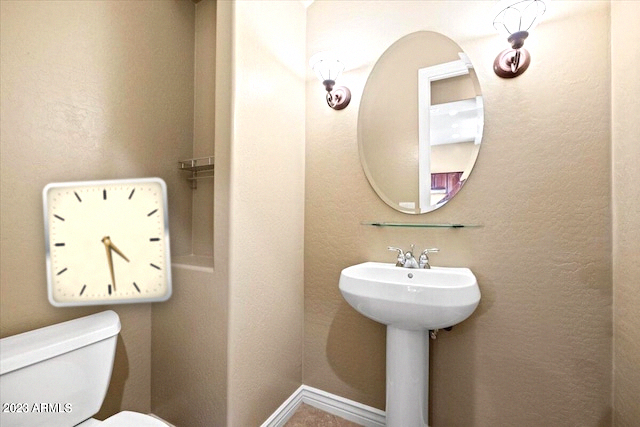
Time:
{"hour": 4, "minute": 29}
